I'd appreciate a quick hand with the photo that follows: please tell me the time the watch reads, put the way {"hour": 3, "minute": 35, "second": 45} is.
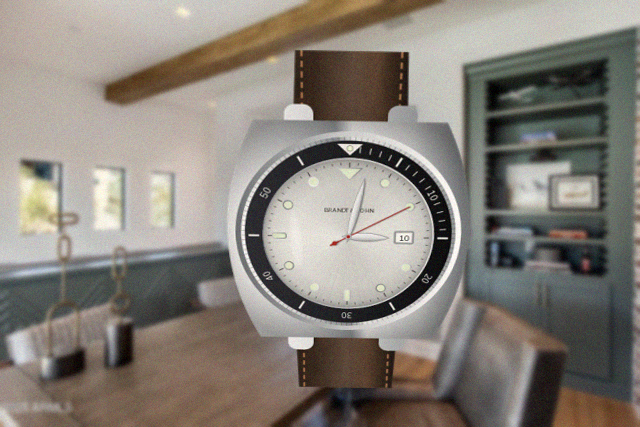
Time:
{"hour": 3, "minute": 2, "second": 10}
